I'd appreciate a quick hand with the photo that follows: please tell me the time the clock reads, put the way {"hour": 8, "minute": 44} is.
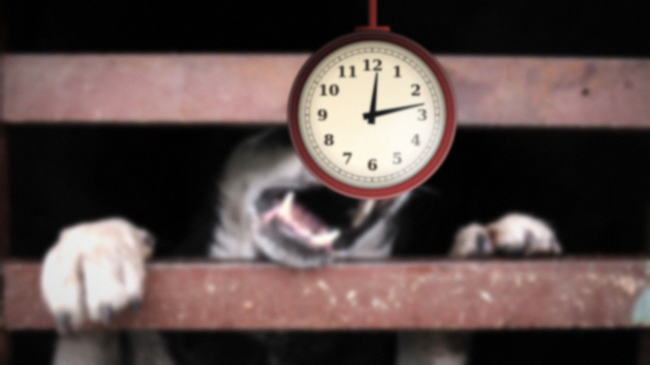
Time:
{"hour": 12, "minute": 13}
